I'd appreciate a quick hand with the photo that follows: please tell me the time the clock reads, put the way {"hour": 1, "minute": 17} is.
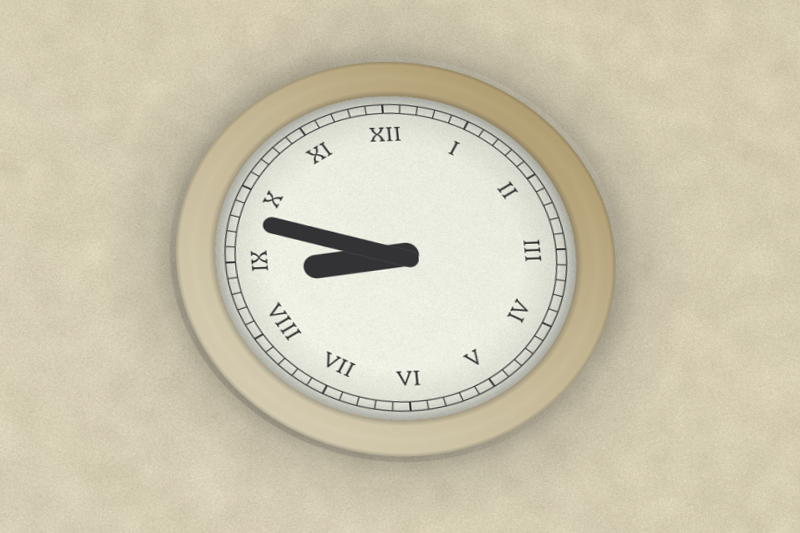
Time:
{"hour": 8, "minute": 48}
